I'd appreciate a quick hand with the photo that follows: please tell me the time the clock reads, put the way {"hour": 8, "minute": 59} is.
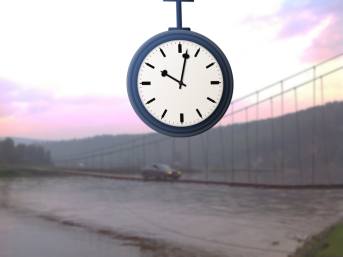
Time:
{"hour": 10, "minute": 2}
